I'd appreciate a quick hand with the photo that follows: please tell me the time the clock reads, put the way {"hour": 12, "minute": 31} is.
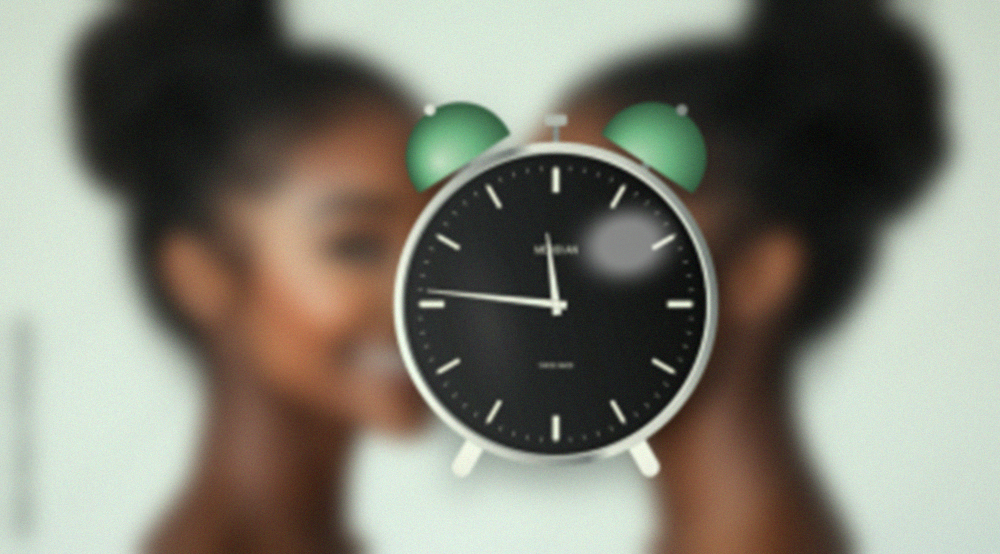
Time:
{"hour": 11, "minute": 46}
